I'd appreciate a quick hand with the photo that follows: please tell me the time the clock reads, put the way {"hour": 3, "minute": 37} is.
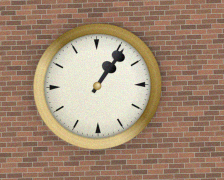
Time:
{"hour": 1, "minute": 6}
